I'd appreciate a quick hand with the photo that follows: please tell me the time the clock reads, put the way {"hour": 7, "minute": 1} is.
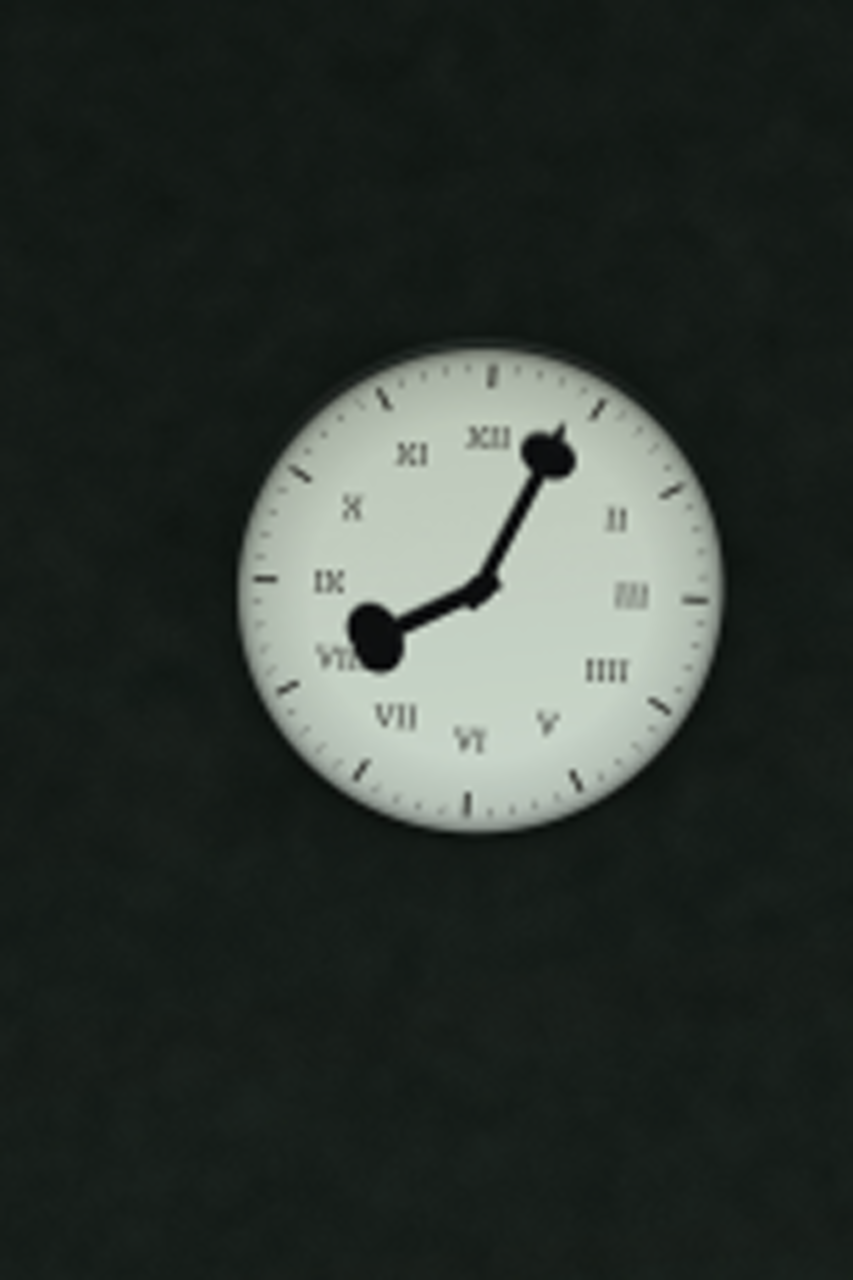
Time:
{"hour": 8, "minute": 4}
